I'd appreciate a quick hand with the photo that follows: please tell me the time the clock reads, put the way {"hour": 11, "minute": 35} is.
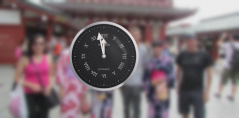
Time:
{"hour": 11, "minute": 58}
